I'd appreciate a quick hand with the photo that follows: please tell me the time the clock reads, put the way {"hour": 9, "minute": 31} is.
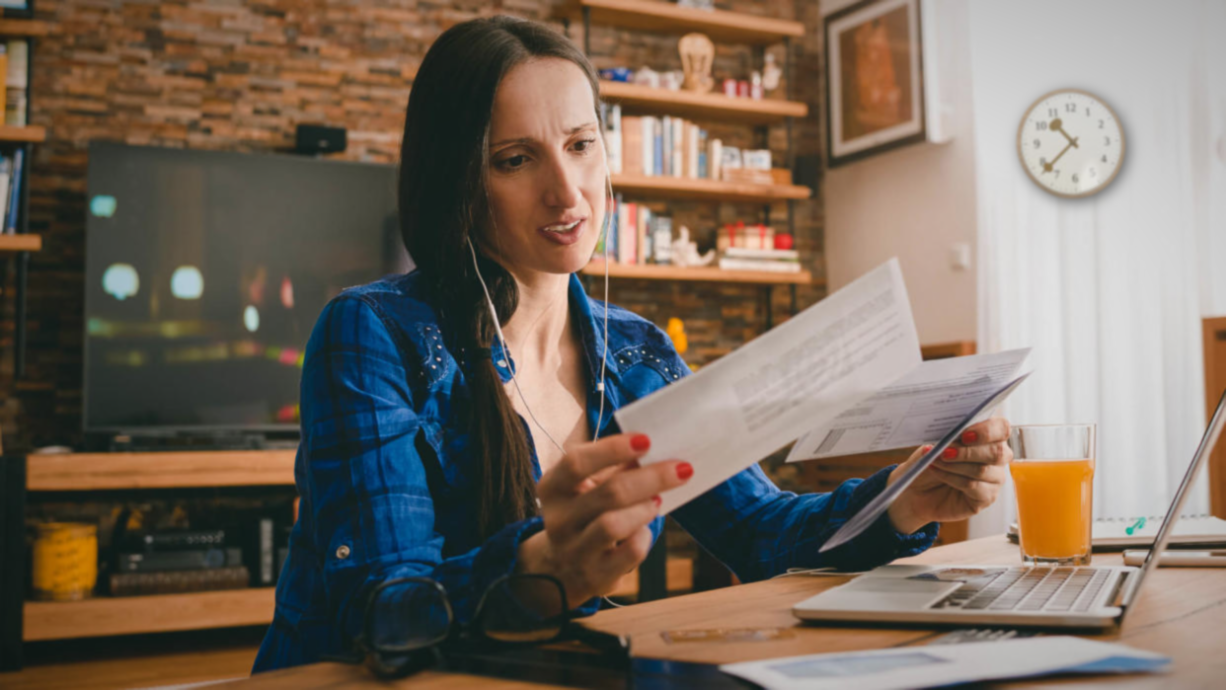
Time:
{"hour": 10, "minute": 38}
